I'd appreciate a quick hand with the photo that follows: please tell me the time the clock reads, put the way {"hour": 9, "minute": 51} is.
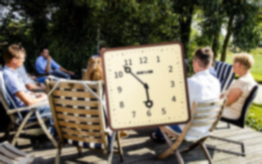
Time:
{"hour": 5, "minute": 53}
